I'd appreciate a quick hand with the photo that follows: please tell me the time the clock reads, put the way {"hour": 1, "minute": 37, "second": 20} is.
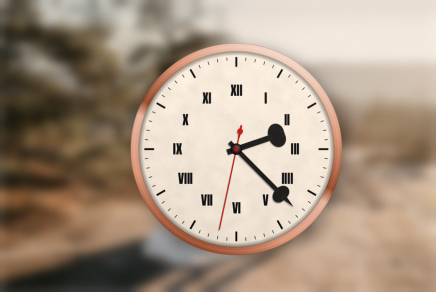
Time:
{"hour": 2, "minute": 22, "second": 32}
